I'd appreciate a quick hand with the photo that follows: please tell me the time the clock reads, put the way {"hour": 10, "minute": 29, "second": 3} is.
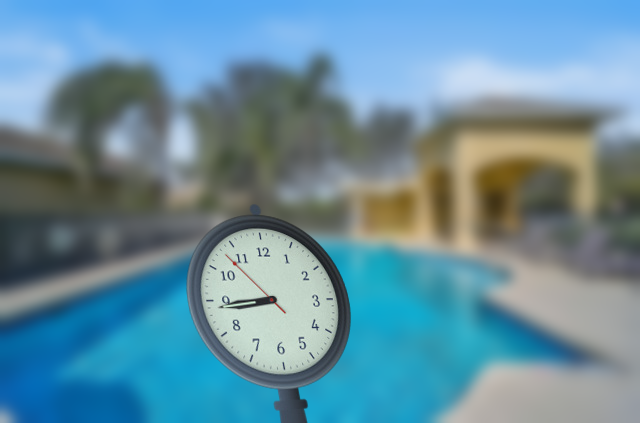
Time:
{"hour": 8, "minute": 43, "second": 53}
